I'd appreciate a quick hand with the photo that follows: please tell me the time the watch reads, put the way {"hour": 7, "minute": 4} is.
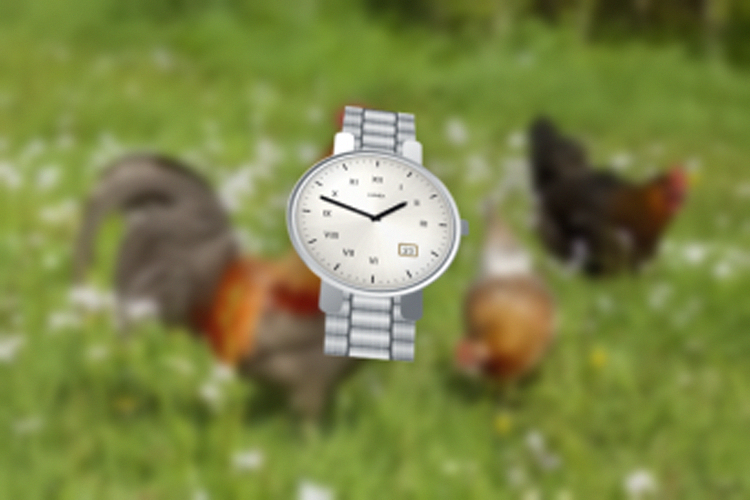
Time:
{"hour": 1, "minute": 48}
